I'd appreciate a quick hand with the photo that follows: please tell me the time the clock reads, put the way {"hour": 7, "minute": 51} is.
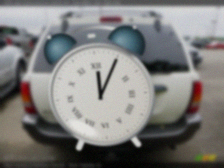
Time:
{"hour": 12, "minute": 5}
